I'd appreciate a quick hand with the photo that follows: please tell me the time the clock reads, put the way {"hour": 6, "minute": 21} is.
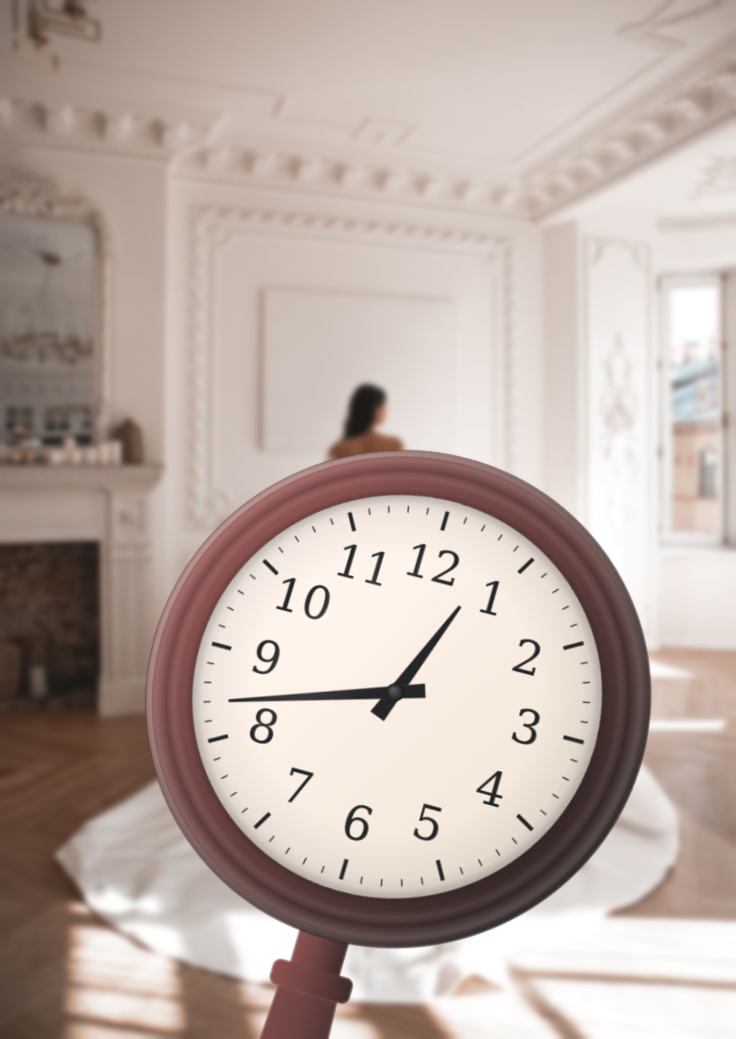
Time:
{"hour": 12, "minute": 42}
